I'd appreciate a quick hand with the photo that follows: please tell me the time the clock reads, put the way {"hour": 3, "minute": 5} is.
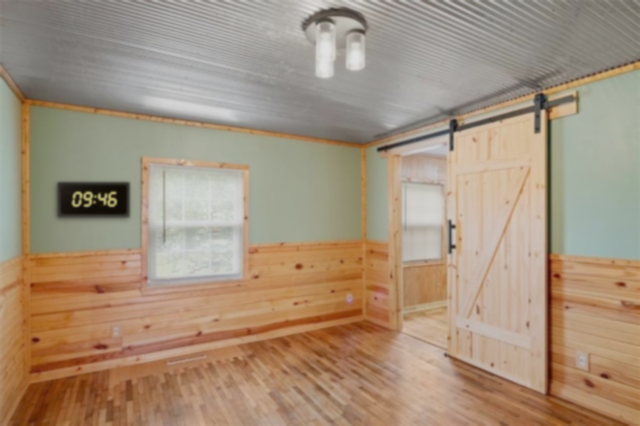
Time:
{"hour": 9, "minute": 46}
